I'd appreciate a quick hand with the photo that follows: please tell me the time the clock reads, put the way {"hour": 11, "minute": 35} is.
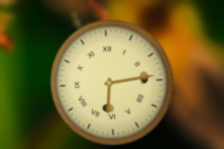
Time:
{"hour": 6, "minute": 14}
